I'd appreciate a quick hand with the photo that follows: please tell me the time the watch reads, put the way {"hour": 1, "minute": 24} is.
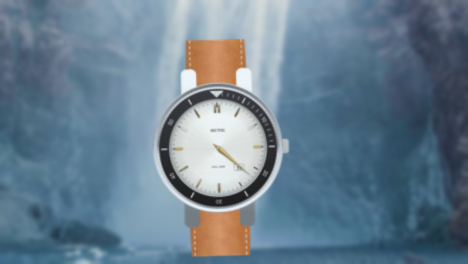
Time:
{"hour": 4, "minute": 22}
